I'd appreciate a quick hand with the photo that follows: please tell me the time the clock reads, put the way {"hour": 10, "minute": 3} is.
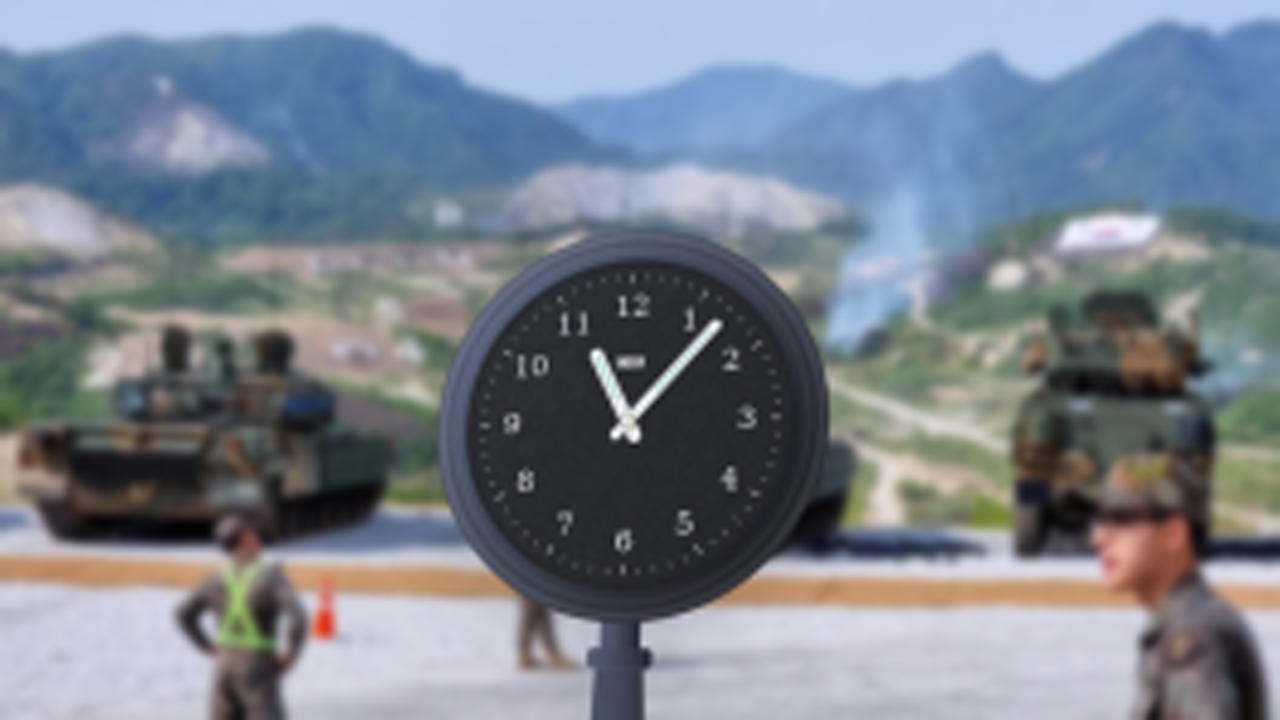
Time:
{"hour": 11, "minute": 7}
